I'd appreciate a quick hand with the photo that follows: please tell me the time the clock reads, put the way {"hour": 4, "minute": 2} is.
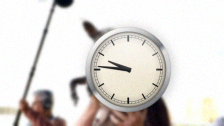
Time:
{"hour": 9, "minute": 46}
